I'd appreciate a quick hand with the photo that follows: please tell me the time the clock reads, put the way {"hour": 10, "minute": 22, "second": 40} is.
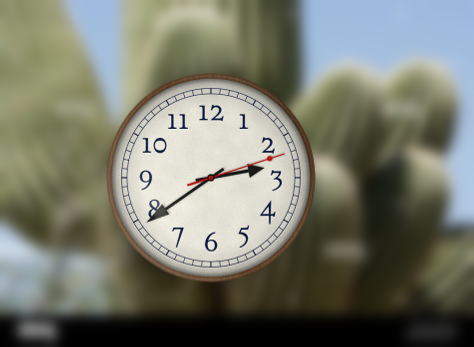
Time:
{"hour": 2, "minute": 39, "second": 12}
